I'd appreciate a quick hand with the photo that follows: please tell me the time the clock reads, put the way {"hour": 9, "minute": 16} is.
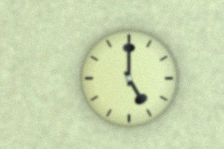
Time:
{"hour": 5, "minute": 0}
